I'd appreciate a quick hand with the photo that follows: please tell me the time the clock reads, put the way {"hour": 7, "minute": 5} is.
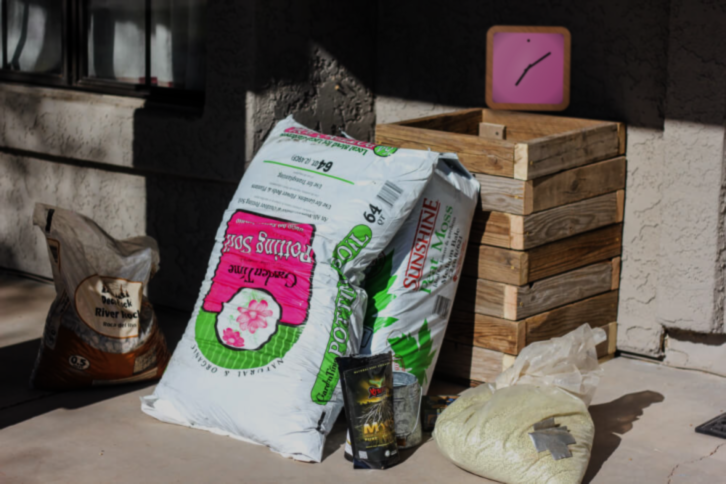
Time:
{"hour": 7, "minute": 9}
